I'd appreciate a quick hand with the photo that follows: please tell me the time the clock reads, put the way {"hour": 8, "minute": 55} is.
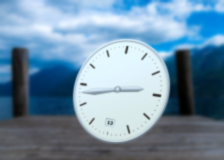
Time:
{"hour": 2, "minute": 43}
